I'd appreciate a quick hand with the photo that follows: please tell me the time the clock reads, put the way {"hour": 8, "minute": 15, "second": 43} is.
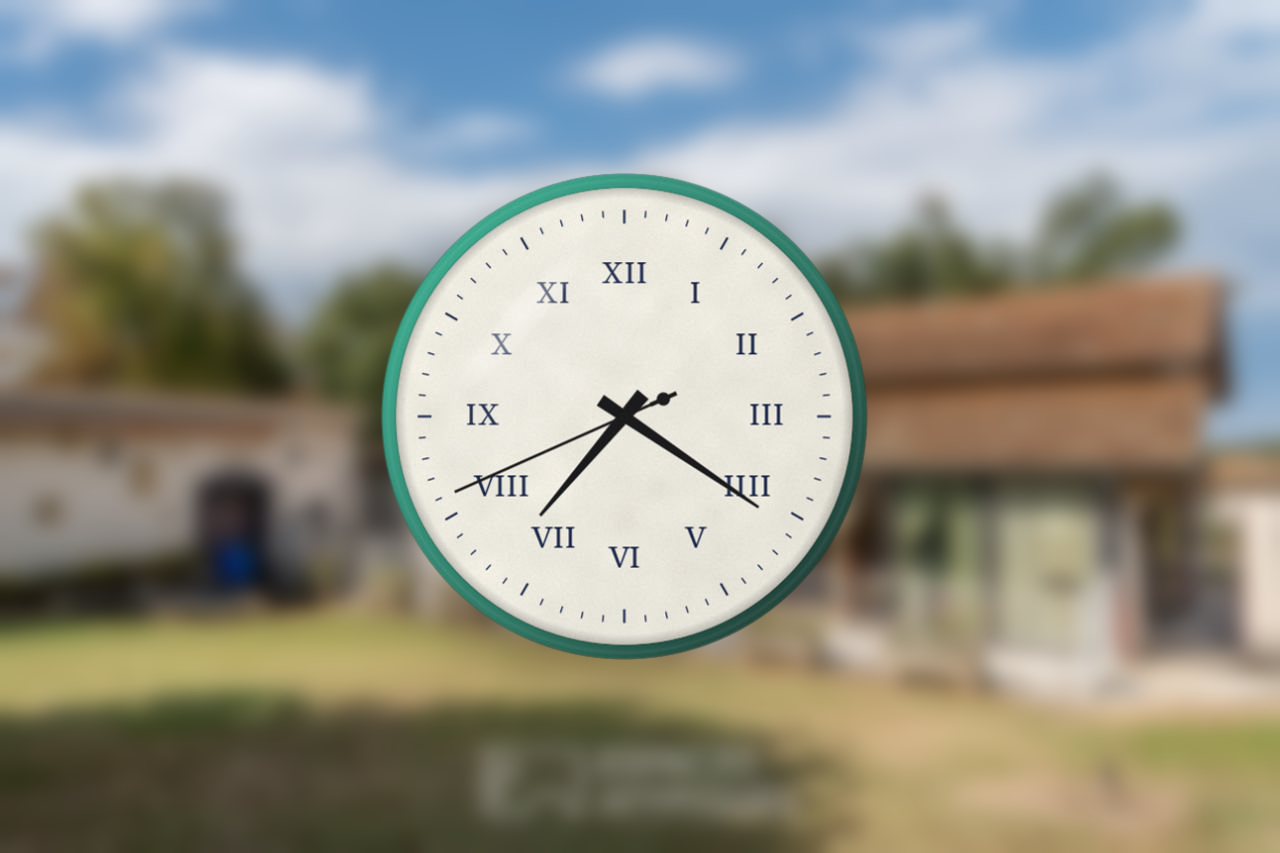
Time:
{"hour": 7, "minute": 20, "second": 41}
